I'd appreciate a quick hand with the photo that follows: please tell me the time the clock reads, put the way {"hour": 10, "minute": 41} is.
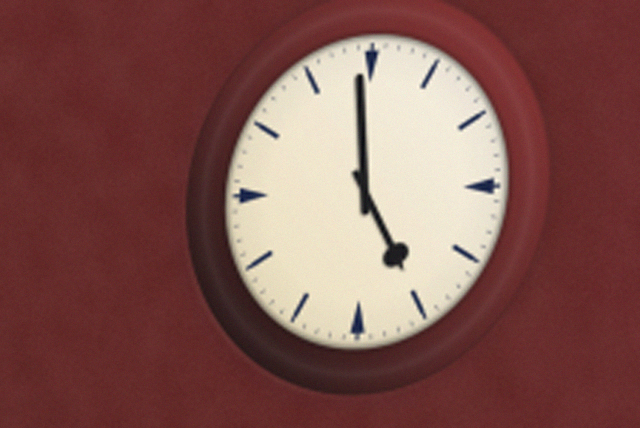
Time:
{"hour": 4, "minute": 59}
